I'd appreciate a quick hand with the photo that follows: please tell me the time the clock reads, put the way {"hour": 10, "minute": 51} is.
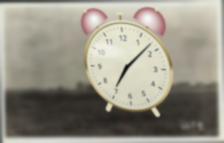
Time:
{"hour": 7, "minute": 8}
